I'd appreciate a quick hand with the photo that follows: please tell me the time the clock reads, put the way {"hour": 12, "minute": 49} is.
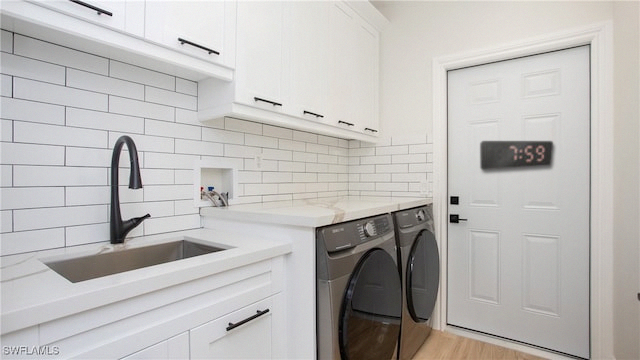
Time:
{"hour": 7, "minute": 59}
